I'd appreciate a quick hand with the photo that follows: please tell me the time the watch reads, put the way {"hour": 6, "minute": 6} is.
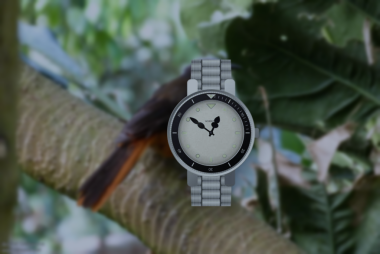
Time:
{"hour": 12, "minute": 51}
